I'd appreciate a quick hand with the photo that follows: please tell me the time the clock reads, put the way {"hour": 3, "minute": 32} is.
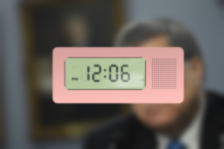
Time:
{"hour": 12, "minute": 6}
